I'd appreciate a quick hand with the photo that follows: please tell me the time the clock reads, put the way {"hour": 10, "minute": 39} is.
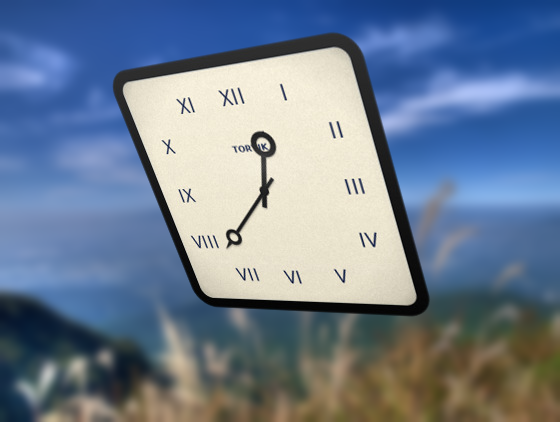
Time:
{"hour": 12, "minute": 38}
